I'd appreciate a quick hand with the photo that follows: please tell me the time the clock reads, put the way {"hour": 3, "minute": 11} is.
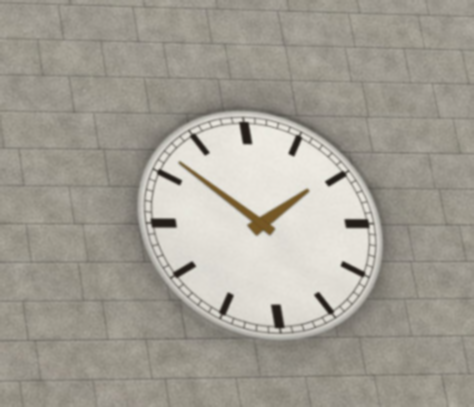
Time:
{"hour": 1, "minute": 52}
